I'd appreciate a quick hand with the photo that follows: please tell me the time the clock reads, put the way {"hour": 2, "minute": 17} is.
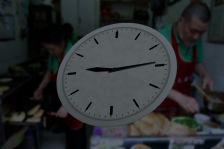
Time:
{"hour": 9, "minute": 14}
